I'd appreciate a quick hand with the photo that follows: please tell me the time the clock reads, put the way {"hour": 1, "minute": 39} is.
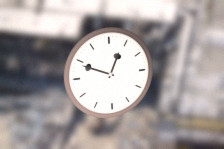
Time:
{"hour": 12, "minute": 49}
